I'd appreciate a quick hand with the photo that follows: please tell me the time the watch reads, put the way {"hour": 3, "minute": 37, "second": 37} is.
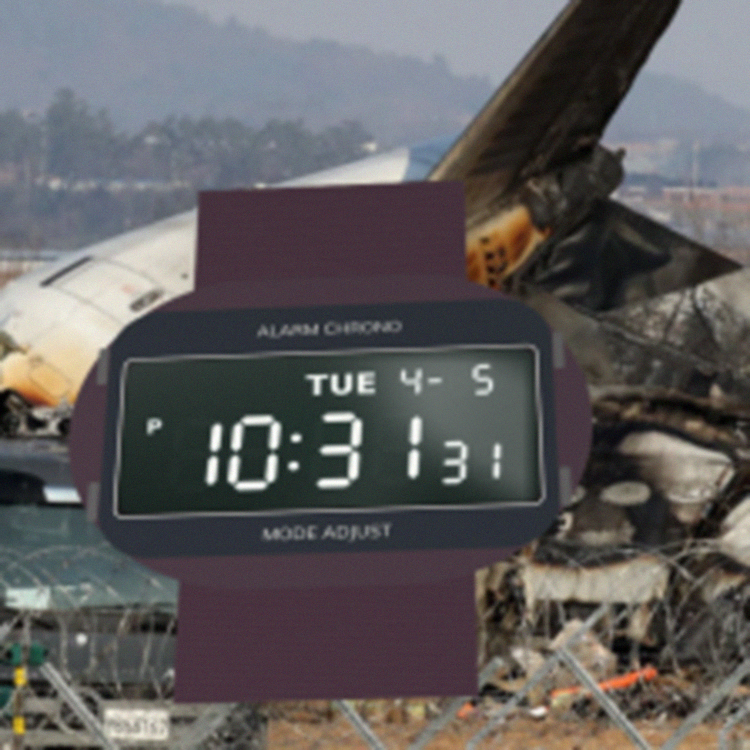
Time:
{"hour": 10, "minute": 31, "second": 31}
